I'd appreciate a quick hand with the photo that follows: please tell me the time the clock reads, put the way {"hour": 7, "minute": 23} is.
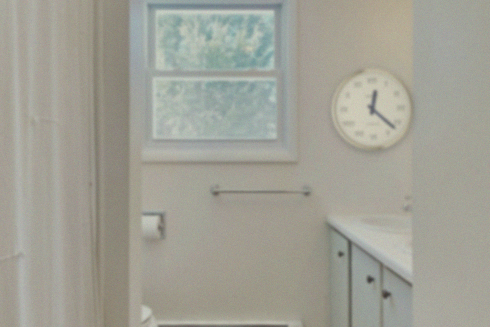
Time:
{"hour": 12, "minute": 22}
